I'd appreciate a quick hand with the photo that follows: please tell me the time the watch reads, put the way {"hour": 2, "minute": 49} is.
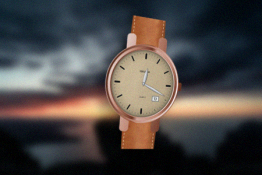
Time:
{"hour": 12, "minute": 19}
